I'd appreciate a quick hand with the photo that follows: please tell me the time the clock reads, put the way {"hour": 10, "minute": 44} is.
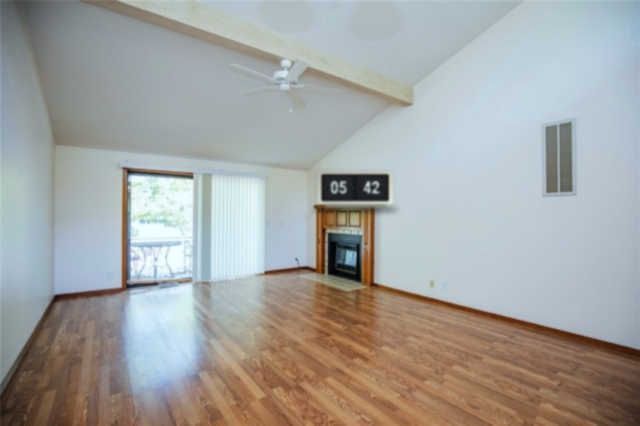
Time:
{"hour": 5, "minute": 42}
